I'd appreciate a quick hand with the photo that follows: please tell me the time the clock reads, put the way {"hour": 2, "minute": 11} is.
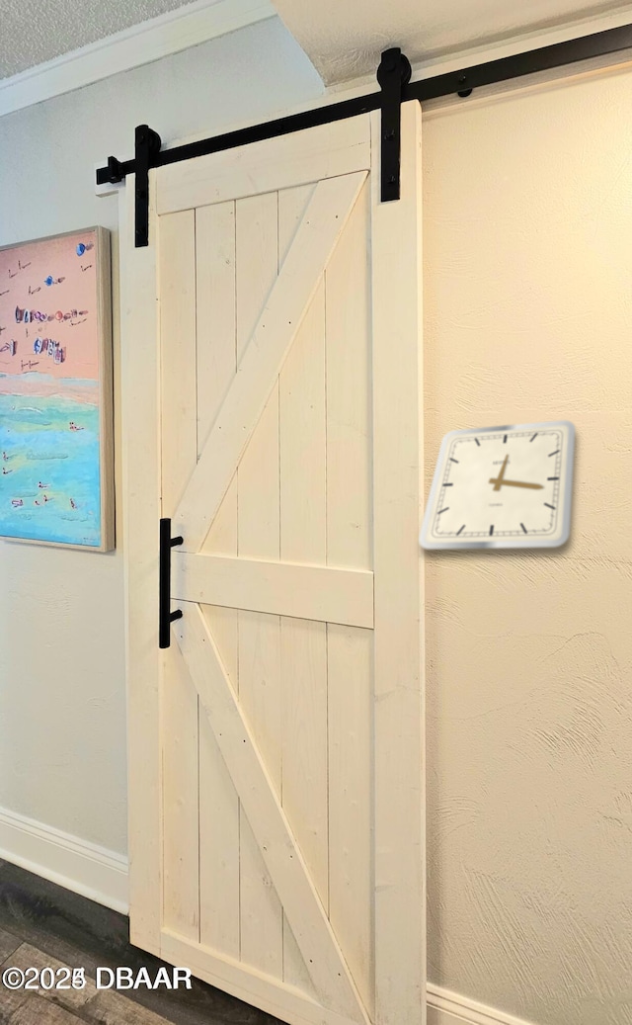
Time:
{"hour": 12, "minute": 17}
